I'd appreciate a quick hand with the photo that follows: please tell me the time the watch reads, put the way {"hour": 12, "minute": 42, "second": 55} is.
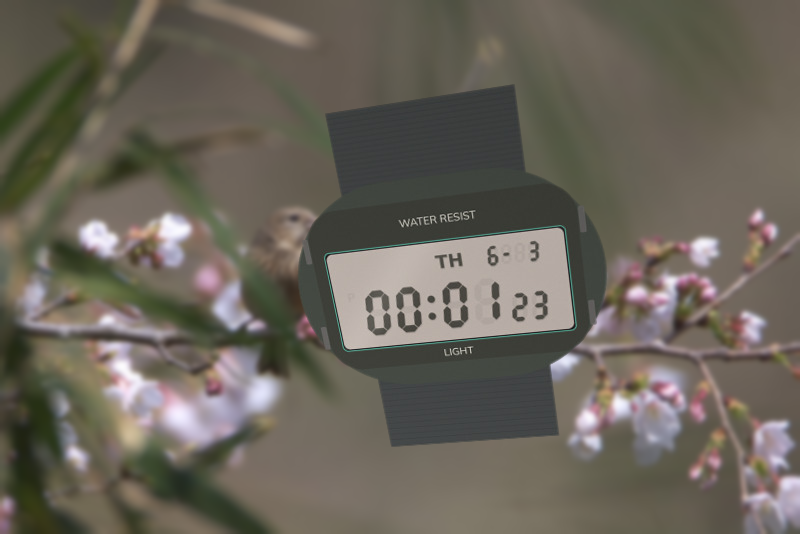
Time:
{"hour": 0, "minute": 1, "second": 23}
